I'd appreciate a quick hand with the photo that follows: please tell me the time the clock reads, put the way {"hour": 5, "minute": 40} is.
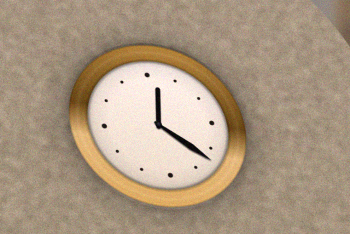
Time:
{"hour": 12, "minute": 22}
